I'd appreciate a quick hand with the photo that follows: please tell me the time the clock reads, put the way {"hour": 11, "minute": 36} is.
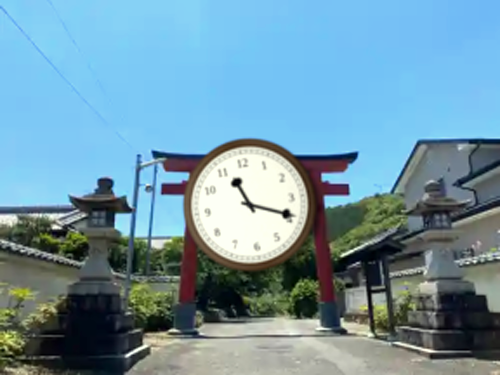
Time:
{"hour": 11, "minute": 19}
